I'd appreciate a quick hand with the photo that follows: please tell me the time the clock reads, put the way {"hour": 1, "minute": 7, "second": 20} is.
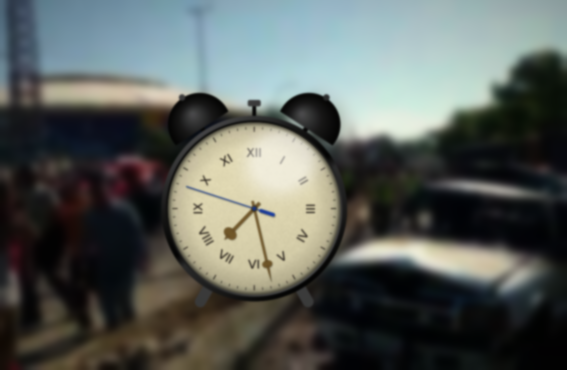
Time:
{"hour": 7, "minute": 27, "second": 48}
